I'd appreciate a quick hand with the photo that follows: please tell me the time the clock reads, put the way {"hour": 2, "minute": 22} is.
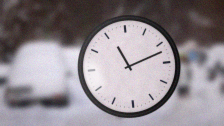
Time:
{"hour": 11, "minute": 12}
